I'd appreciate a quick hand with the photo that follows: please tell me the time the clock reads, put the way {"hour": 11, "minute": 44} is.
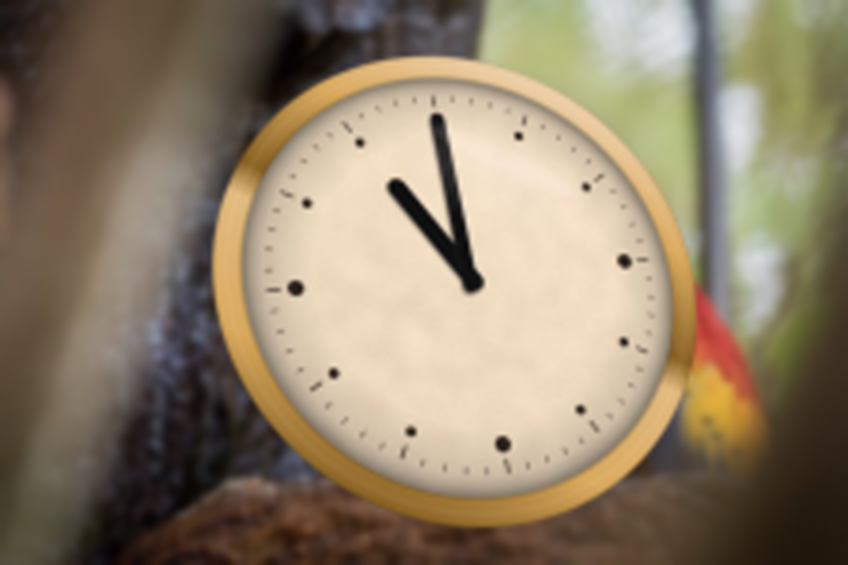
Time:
{"hour": 11, "minute": 0}
